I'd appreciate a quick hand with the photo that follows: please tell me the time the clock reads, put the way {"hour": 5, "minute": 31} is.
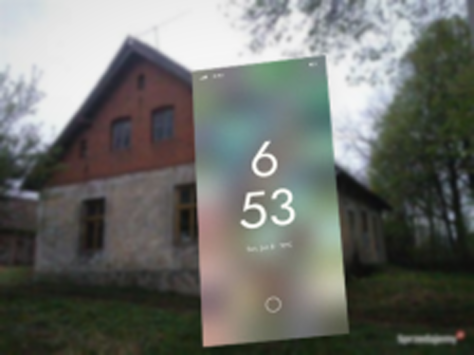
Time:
{"hour": 6, "minute": 53}
